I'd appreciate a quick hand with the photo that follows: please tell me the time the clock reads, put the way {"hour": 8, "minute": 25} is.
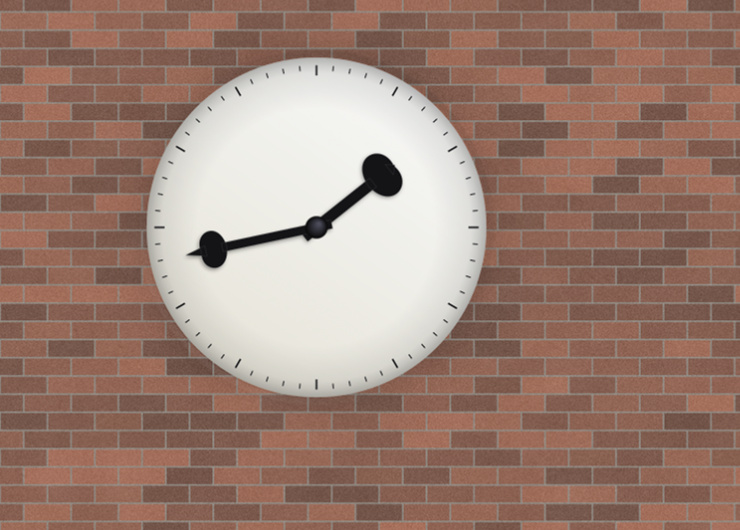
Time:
{"hour": 1, "minute": 43}
